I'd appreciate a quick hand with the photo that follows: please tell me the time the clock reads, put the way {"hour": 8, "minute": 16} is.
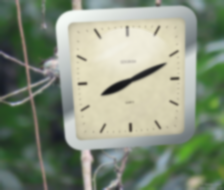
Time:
{"hour": 8, "minute": 11}
